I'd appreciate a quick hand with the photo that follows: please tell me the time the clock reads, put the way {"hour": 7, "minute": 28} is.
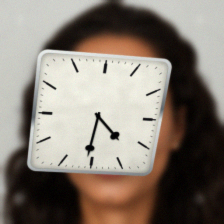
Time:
{"hour": 4, "minute": 31}
